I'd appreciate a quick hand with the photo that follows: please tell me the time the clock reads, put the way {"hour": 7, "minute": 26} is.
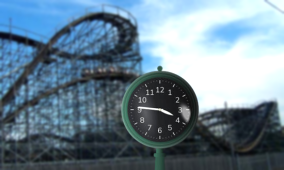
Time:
{"hour": 3, "minute": 46}
